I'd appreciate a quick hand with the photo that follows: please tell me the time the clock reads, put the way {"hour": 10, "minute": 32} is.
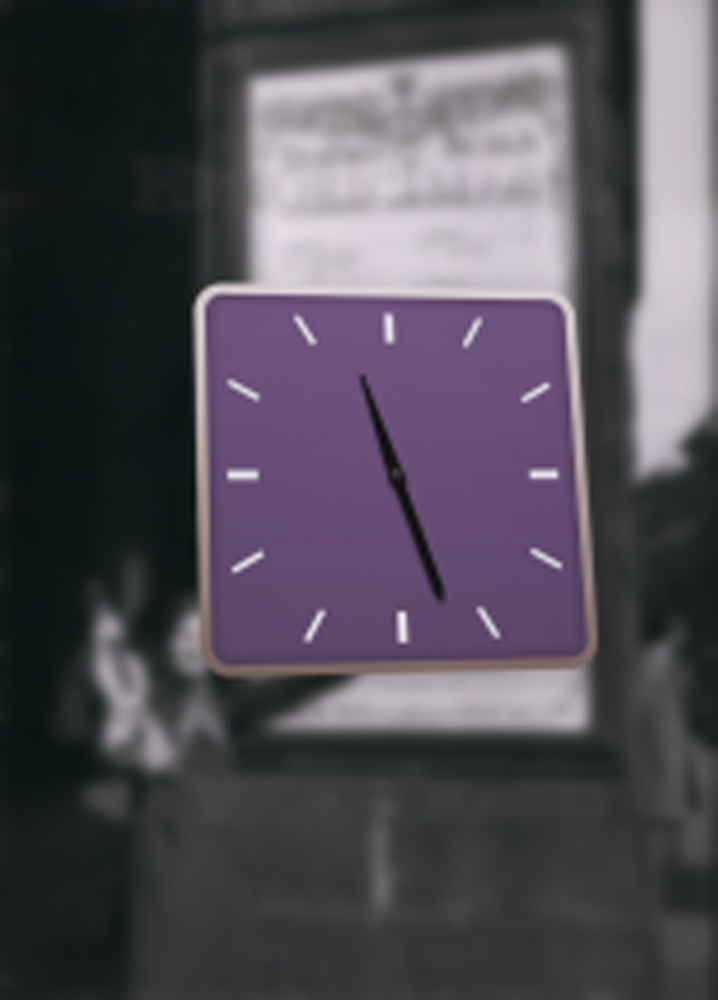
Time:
{"hour": 11, "minute": 27}
